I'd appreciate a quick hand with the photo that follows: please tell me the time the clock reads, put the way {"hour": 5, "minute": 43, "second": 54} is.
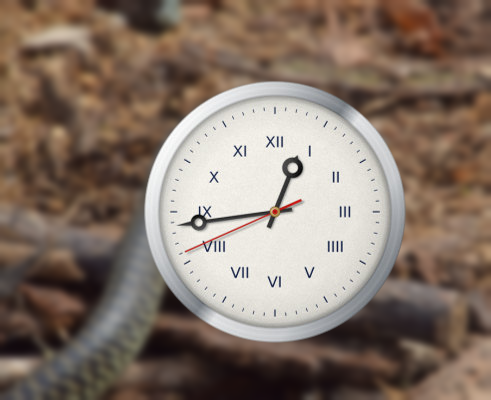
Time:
{"hour": 12, "minute": 43, "second": 41}
